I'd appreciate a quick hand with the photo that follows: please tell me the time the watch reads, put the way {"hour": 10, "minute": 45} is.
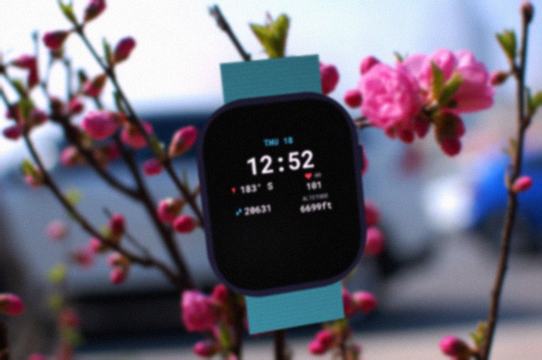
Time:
{"hour": 12, "minute": 52}
